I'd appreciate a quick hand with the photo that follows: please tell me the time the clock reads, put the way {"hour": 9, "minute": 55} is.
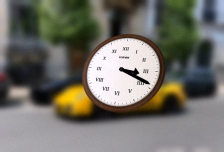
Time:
{"hour": 3, "minute": 19}
